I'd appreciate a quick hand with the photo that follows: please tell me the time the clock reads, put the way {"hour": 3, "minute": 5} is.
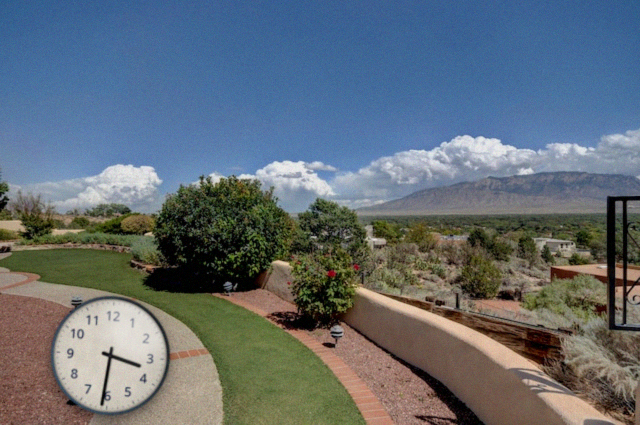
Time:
{"hour": 3, "minute": 31}
